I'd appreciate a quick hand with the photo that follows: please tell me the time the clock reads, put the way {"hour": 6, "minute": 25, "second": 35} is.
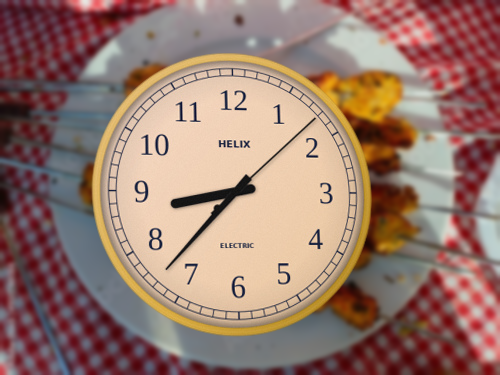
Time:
{"hour": 8, "minute": 37, "second": 8}
